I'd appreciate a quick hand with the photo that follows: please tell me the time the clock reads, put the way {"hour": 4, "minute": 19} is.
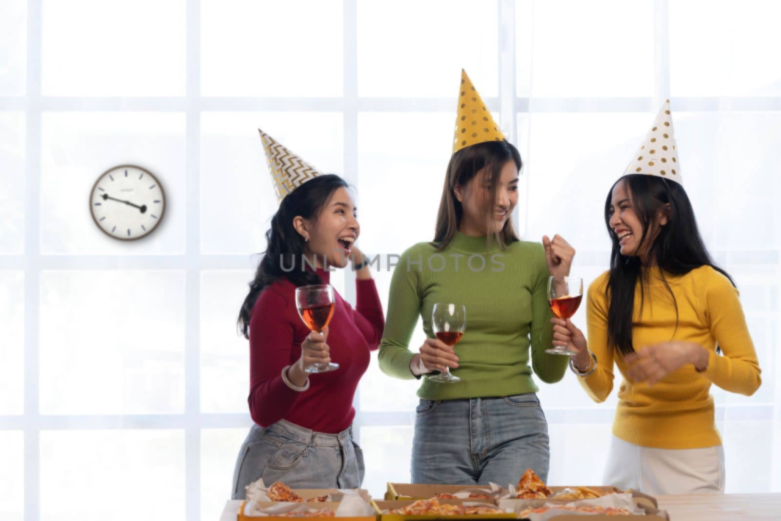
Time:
{"hour": 3, "minute": 48}
